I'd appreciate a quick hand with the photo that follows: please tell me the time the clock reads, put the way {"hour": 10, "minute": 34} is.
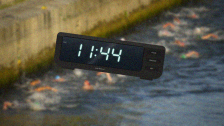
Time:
{"hour": 11, "minute": 44}
